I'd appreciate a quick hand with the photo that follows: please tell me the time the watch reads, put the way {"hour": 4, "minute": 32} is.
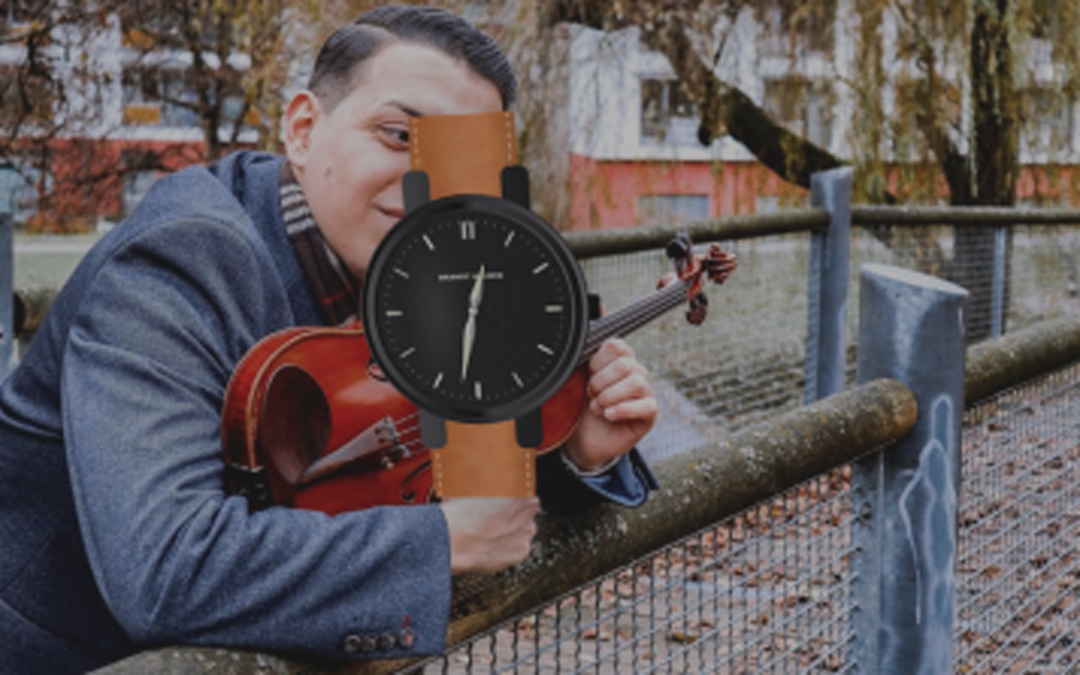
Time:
{"hour": 12, "minute": 32}
